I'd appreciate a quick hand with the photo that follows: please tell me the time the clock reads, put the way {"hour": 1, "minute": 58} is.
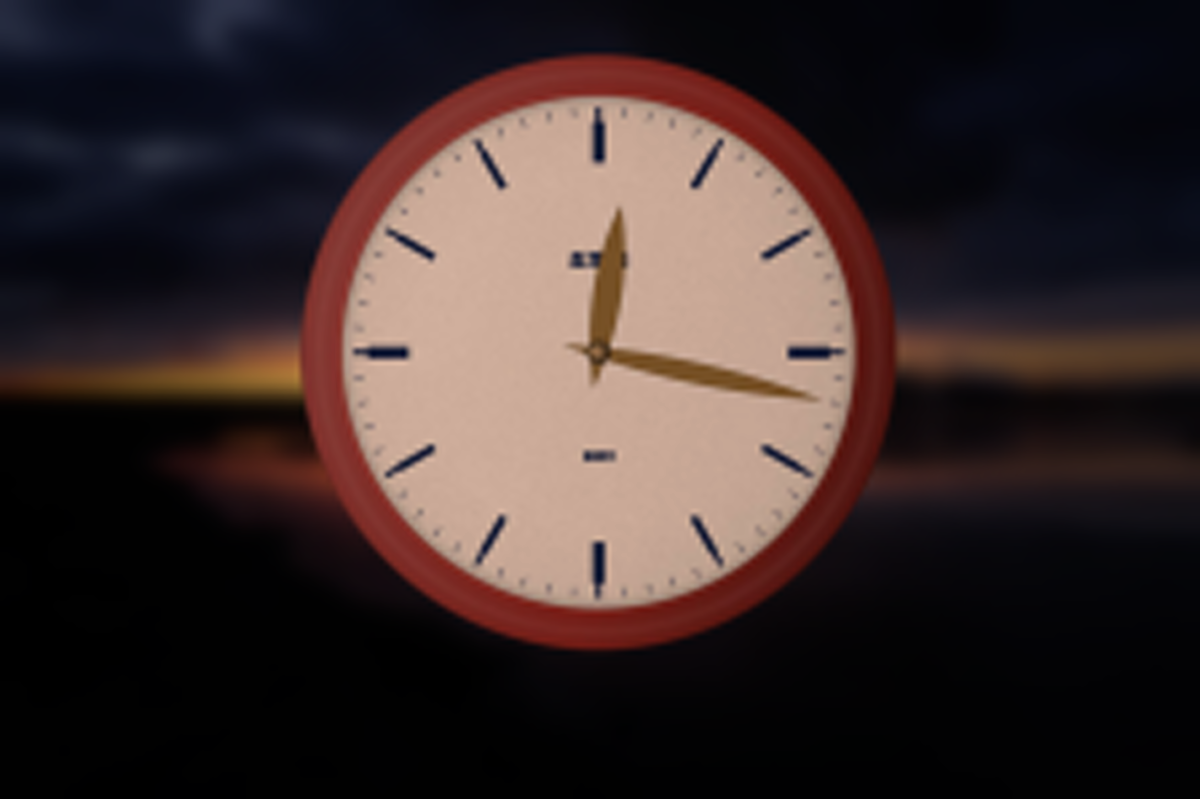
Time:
{"hour": 12, "minute": 17}
